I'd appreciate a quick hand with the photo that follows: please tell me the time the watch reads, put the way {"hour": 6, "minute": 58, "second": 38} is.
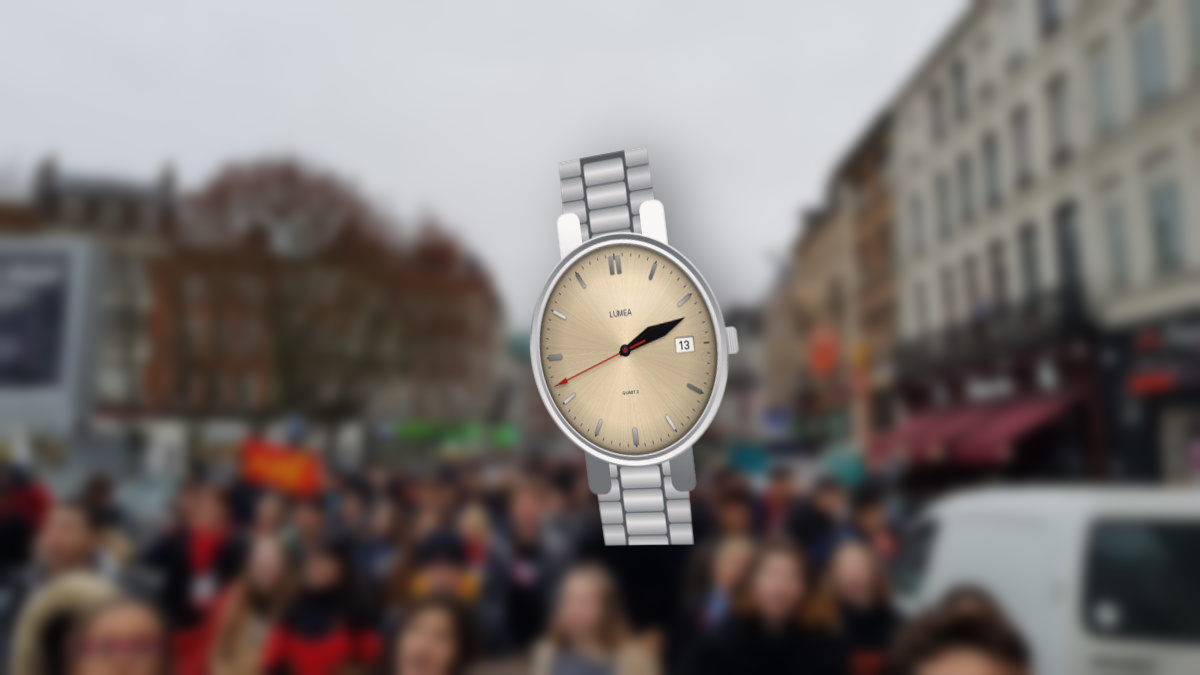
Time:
{"hour": 2, "minute": 11, "second": 42}
